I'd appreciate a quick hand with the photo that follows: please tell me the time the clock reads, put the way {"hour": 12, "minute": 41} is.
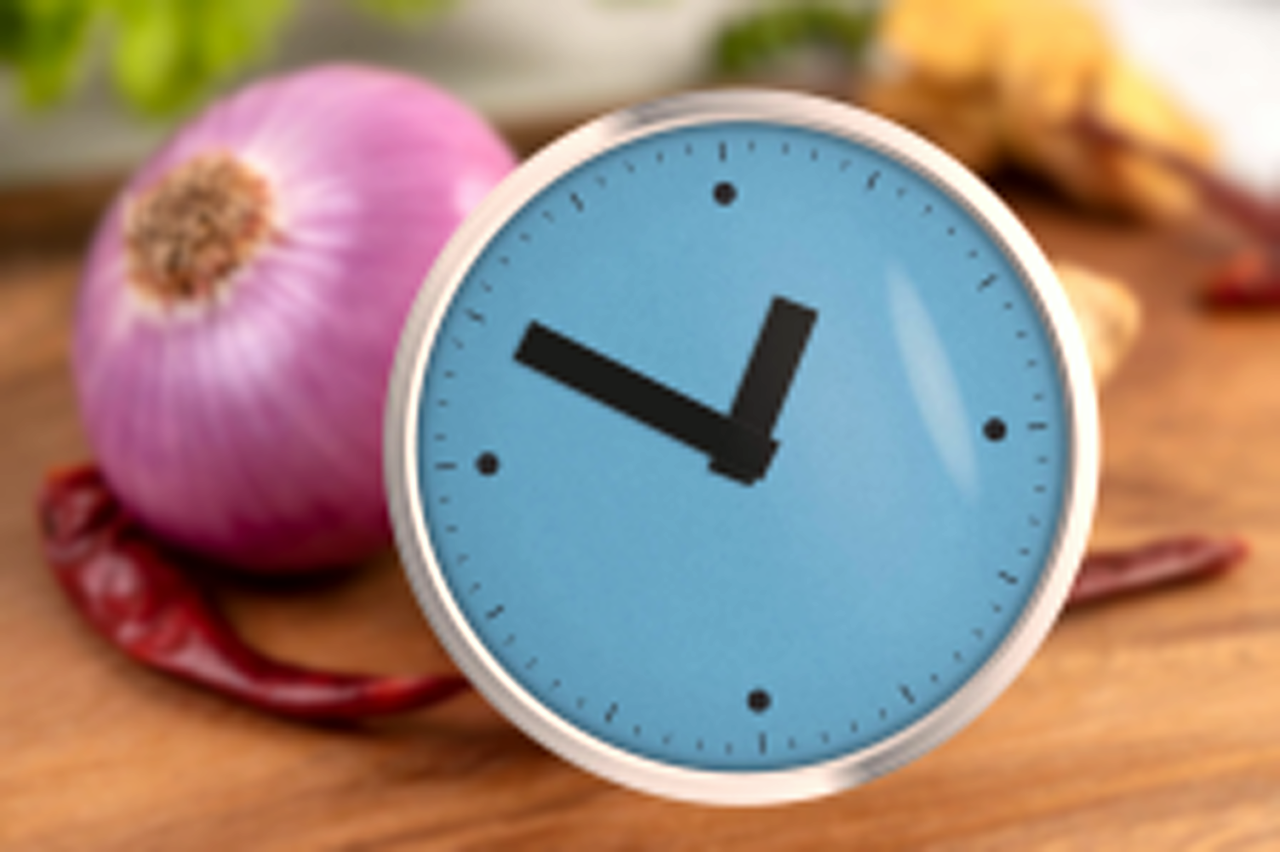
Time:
{"hour": 12, "minute": 50}
